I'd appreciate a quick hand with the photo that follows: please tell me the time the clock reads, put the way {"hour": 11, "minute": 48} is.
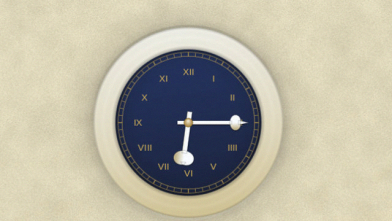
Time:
{"hour": 6, "minute": 15}
